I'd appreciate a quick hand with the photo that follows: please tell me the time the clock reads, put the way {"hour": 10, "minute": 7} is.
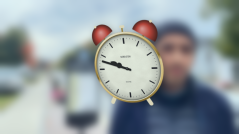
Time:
{"hour": 9, "minute": 48}
